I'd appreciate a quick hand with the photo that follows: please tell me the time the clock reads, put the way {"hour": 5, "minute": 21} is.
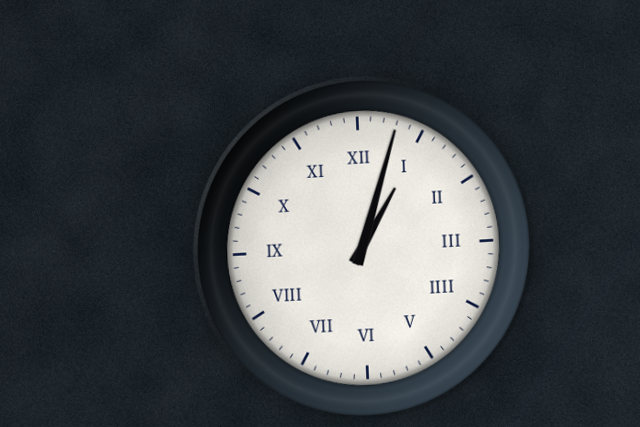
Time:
{"hour": 1, "minute": 3}
